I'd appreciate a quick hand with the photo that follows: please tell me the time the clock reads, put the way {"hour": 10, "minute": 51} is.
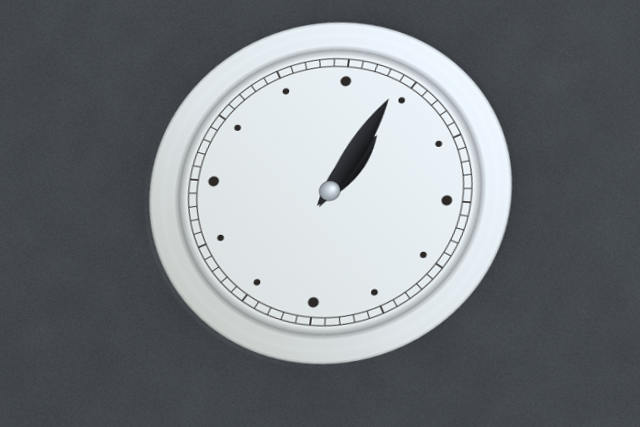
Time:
{"hour": 1, "minute": 4}
